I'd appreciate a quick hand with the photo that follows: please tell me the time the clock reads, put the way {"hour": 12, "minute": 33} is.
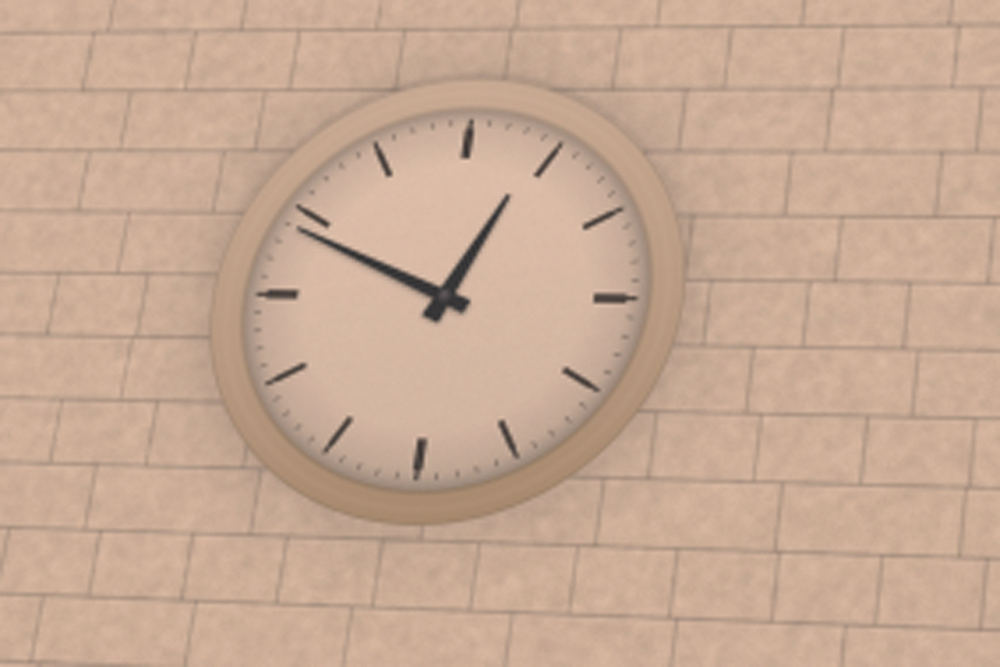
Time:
{"hour": 12, "minute": 49}
